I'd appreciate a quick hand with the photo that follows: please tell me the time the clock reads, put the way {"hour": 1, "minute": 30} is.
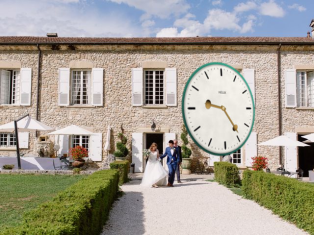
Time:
{"hour": 9, "minute": 24}
